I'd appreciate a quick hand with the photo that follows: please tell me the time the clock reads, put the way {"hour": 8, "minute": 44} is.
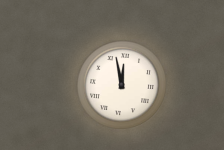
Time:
{"hour": 11, "minute": 57}
